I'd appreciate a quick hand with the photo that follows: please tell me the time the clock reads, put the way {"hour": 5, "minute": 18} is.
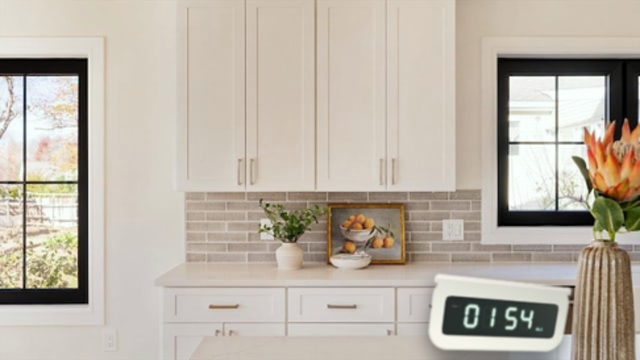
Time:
{"hour": 1, "minute": 54}
